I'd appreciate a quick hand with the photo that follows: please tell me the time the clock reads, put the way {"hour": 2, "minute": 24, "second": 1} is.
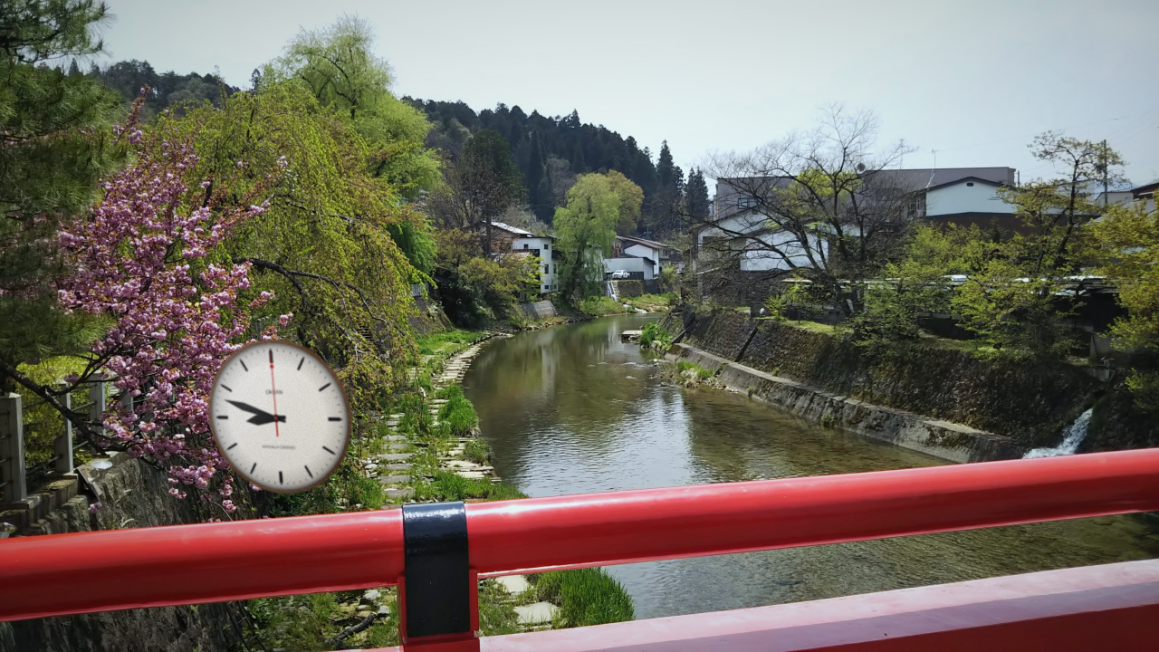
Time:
{"hour": 8, "minute": 48, "second": 0}
